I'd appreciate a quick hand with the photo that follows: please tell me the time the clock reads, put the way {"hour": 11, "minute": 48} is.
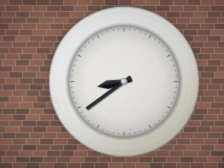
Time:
{"hour": 8, "minute": 39}
